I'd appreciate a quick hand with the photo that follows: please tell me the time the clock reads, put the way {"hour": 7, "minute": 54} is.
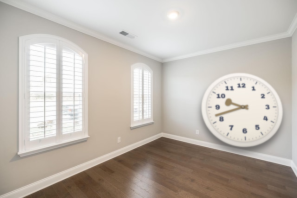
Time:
{"hour": 9, "minute": 42}
